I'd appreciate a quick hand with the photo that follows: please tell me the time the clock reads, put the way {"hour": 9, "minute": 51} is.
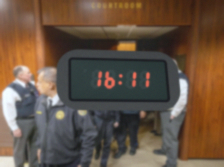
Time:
{"hour": 16, "minute": 11}
